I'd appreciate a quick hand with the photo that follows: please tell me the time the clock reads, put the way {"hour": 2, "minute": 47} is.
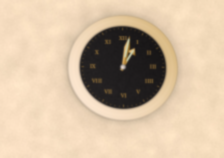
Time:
{"hour": 1, "minute": 2}
